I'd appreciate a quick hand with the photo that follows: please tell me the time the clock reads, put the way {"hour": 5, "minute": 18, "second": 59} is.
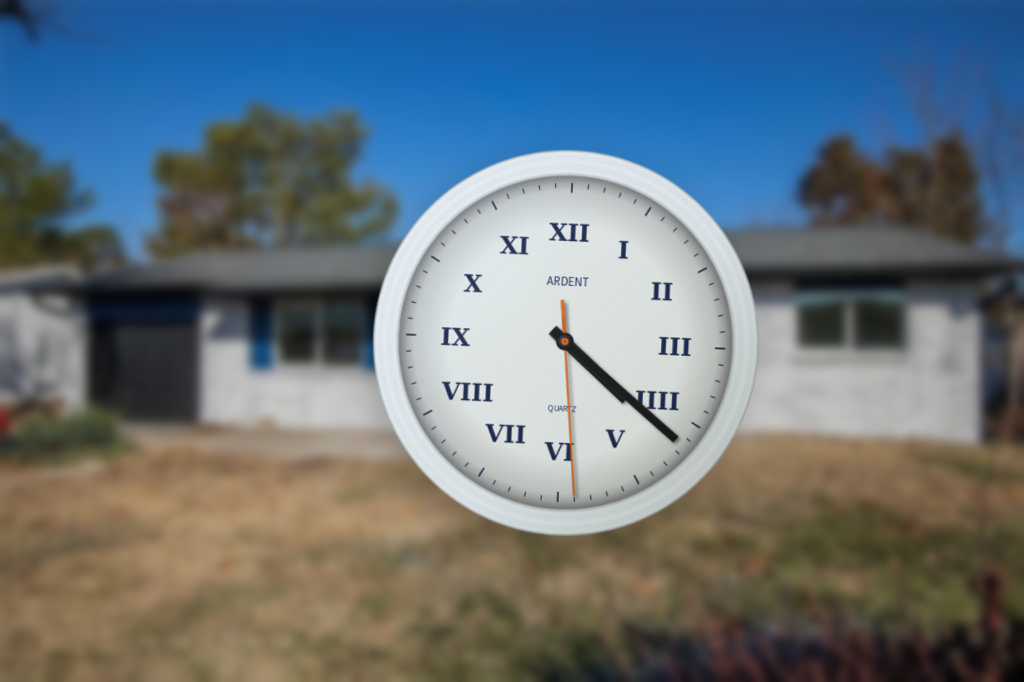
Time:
{"hour": 4, "minute": 21, "second": 29}
